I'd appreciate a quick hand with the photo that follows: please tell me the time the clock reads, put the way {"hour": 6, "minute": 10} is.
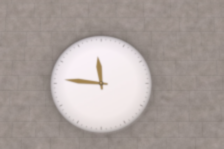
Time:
{"hour": 11, "minute": 46}
